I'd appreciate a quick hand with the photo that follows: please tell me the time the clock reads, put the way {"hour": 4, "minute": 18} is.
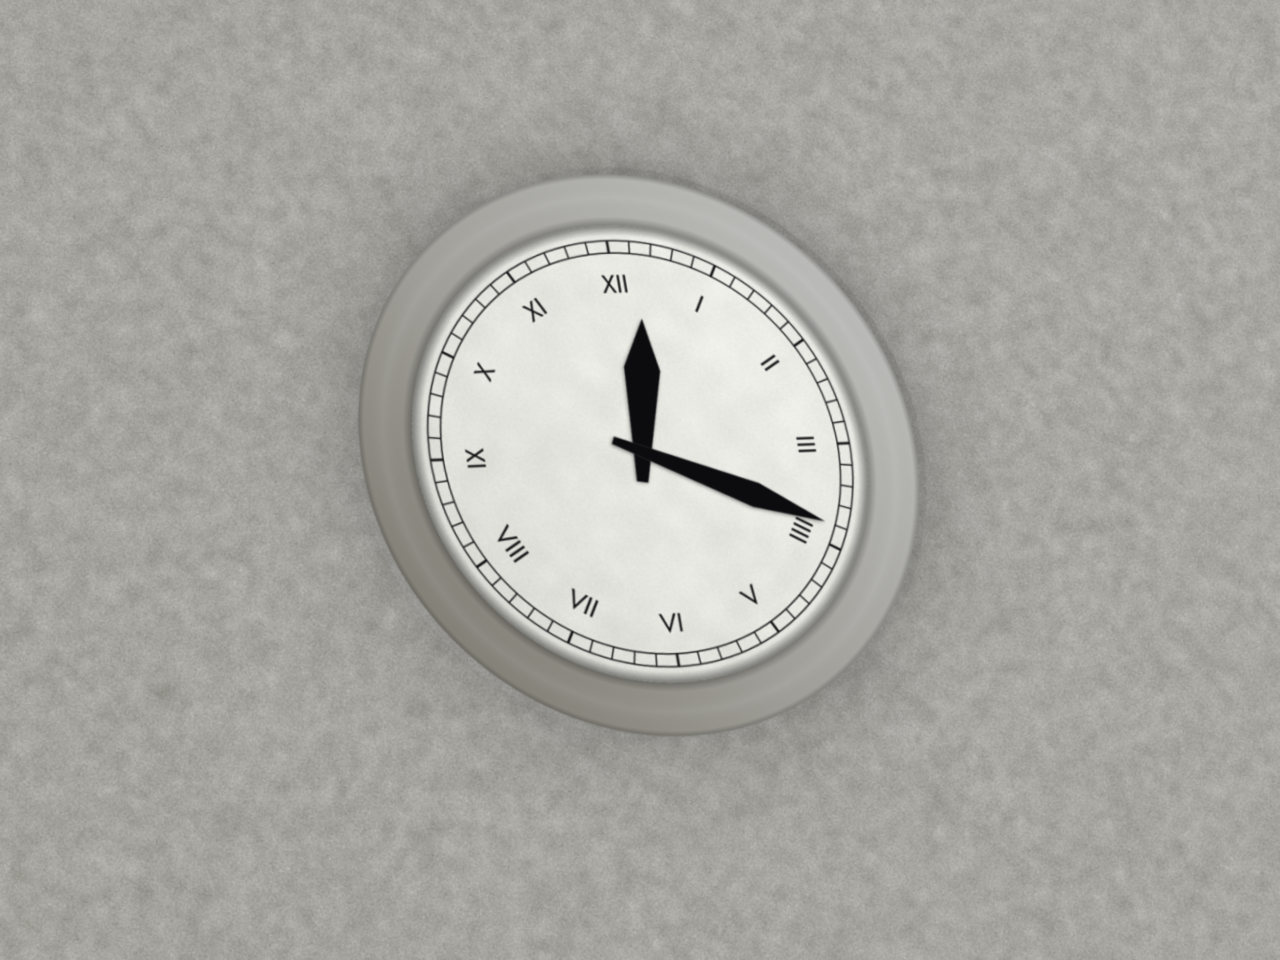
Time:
{"hour": 12, "minute": 19}
